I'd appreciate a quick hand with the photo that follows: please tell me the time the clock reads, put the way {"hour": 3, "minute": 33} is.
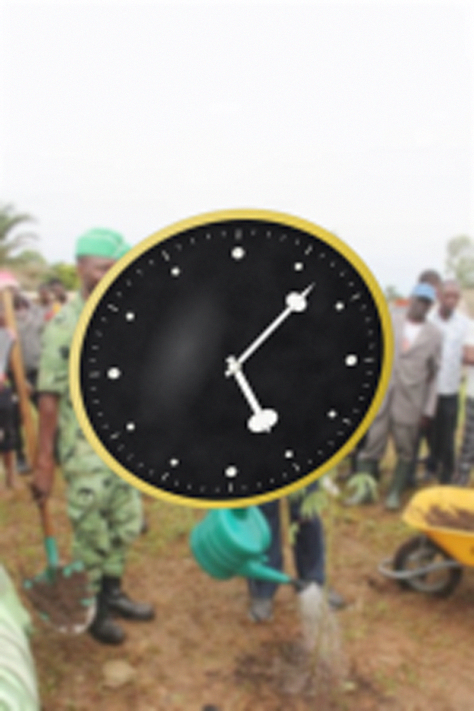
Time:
{"hour": 5, "minute": 7}
